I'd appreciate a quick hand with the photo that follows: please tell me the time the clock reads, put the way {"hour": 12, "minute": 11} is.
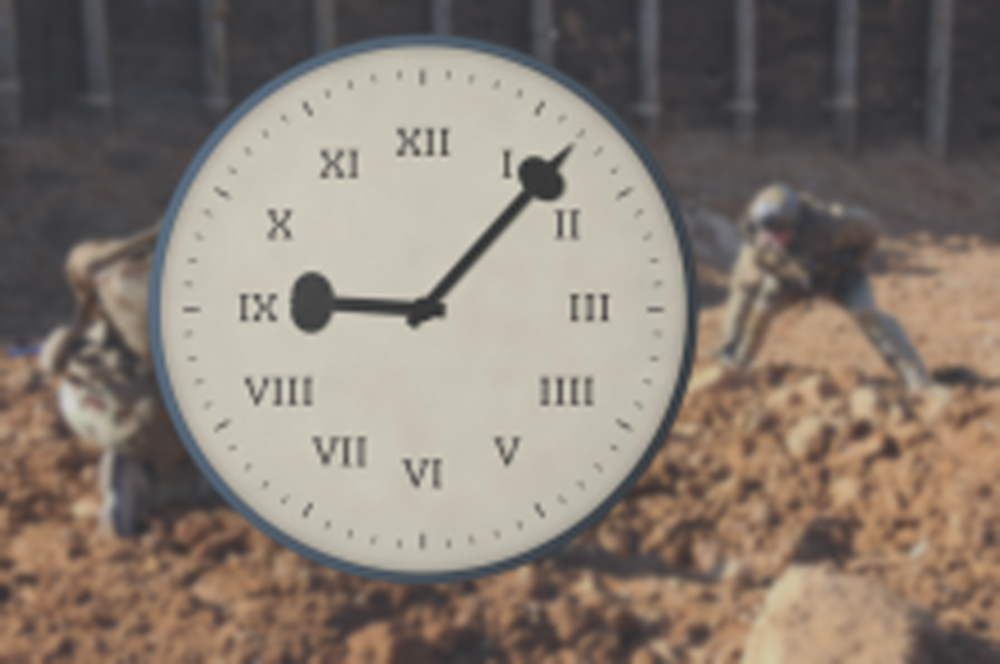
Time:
{"hour": 9, "minute": 7}
